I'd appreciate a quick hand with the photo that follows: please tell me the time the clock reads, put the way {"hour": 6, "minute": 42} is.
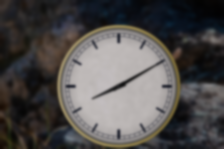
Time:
{"hour": 8, "minute": 10}
